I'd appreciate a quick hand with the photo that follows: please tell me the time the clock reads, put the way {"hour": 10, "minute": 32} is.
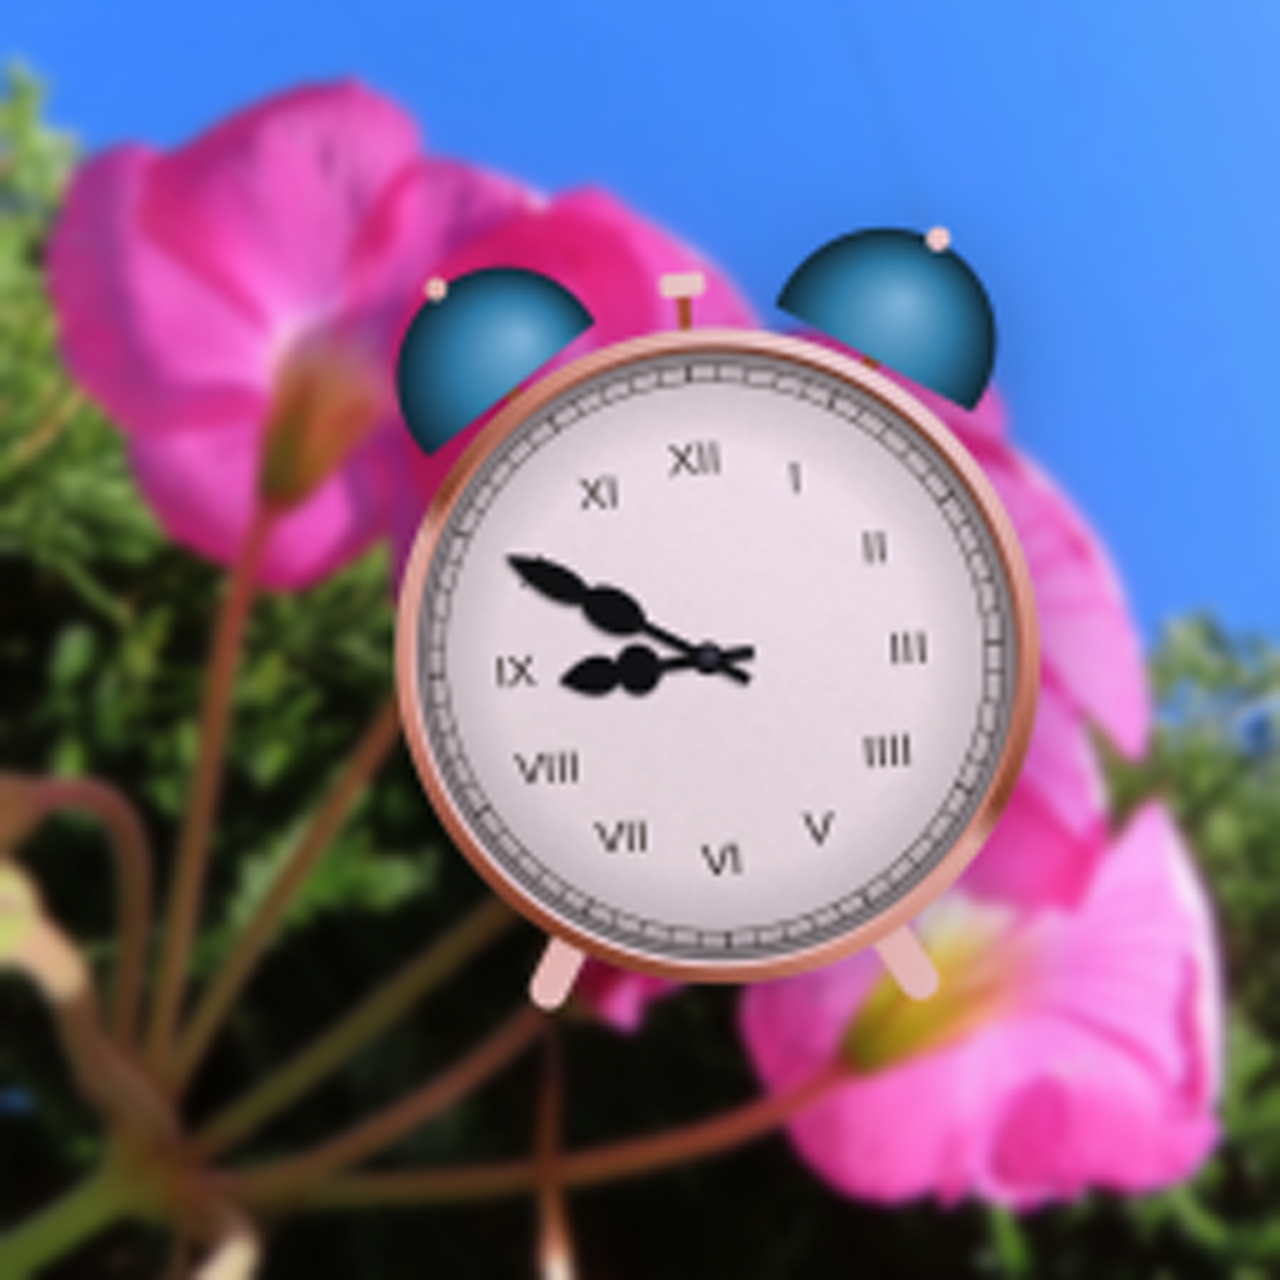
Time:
{"hour": 8, "minute": 50}
